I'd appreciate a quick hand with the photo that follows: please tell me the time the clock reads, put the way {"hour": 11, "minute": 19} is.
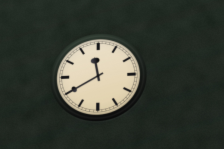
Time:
{"hour": 11, "minute": 40}
